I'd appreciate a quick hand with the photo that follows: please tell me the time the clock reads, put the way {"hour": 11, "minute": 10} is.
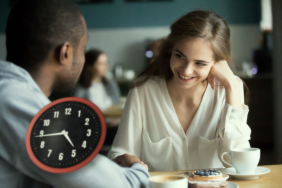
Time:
{"hour": 4, "minute": 44}
